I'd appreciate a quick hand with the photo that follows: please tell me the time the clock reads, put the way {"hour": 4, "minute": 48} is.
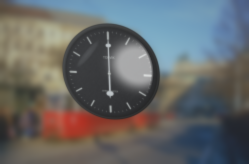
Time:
{"hour": 6, "minute": 0}
